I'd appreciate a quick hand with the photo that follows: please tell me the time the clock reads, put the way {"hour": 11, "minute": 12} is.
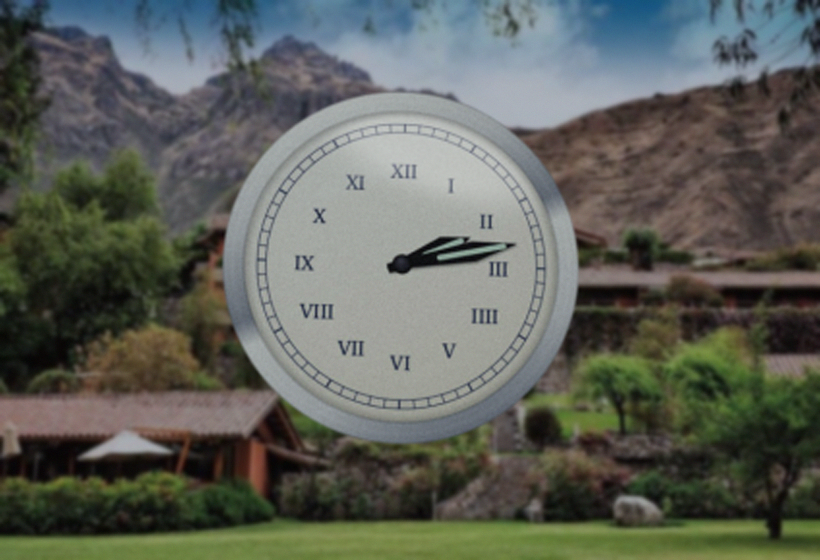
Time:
{"hour": 2, "minute": 13}
